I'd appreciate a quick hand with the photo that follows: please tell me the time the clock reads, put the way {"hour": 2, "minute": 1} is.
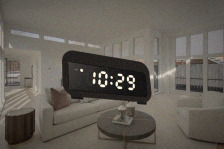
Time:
{"hour": 10, "minute": 29}
